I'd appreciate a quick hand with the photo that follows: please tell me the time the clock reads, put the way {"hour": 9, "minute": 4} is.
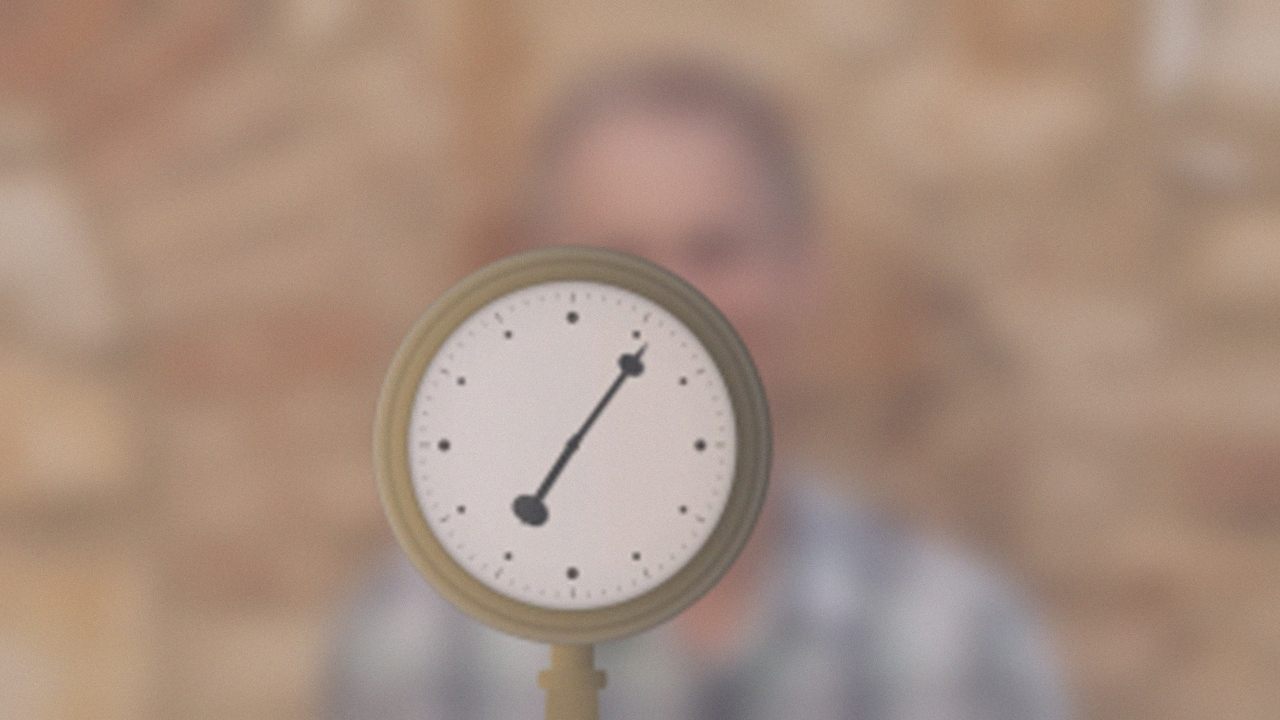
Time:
{"hour": 7, "minute": 6}
